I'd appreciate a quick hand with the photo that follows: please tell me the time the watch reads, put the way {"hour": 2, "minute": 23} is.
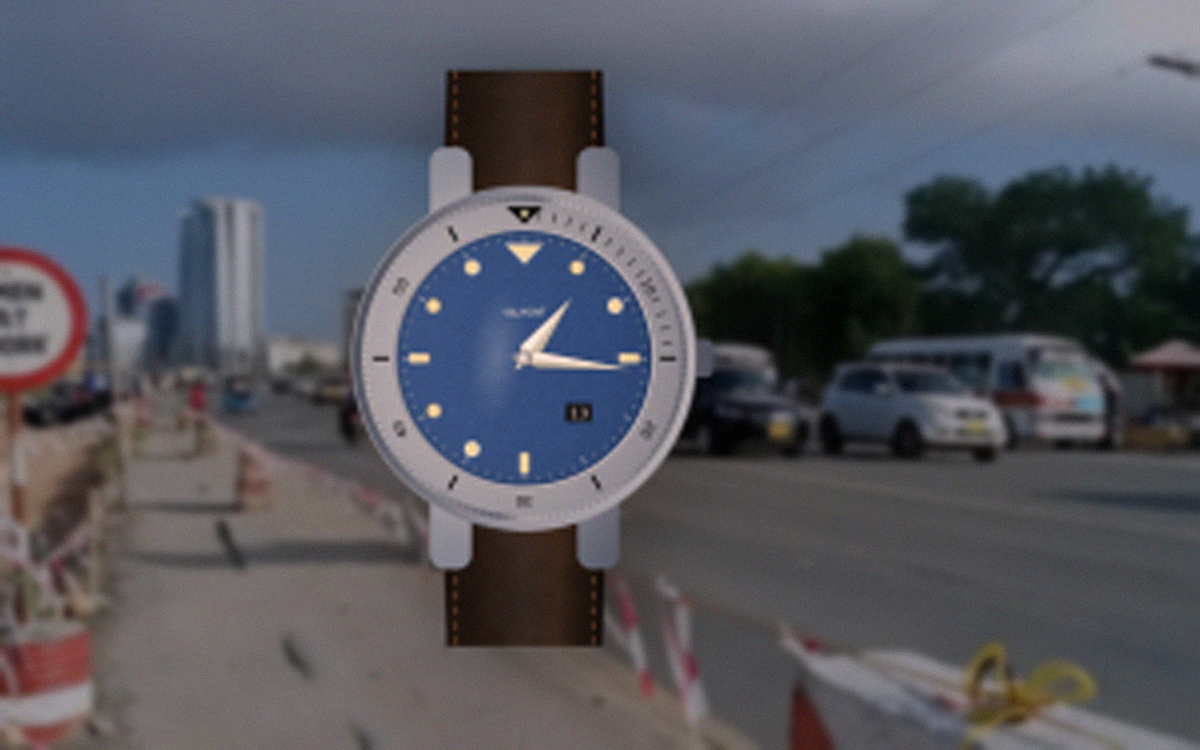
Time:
{"hour": 1, "minute": 16}
